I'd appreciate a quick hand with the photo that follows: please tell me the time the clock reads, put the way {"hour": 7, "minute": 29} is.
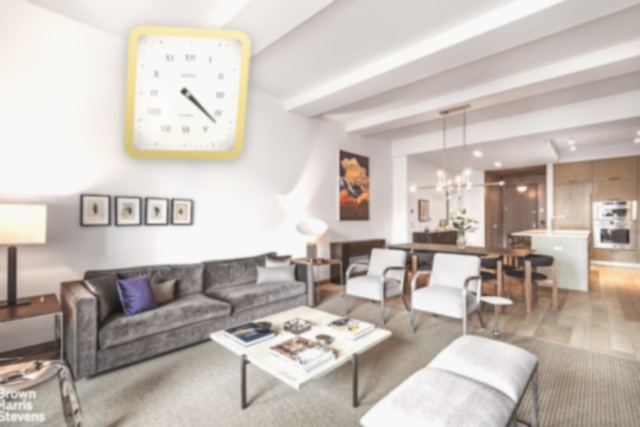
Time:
{"hour": 4, "minute": 22}
